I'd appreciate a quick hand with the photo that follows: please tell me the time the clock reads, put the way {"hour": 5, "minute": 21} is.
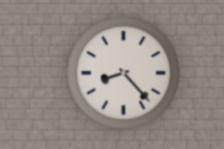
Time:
{"hour": 8, "minute": 23}
